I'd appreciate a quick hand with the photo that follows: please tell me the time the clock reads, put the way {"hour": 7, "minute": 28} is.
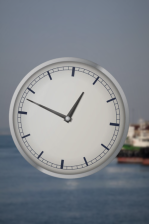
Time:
{"hour": 12, "minute": 48}
